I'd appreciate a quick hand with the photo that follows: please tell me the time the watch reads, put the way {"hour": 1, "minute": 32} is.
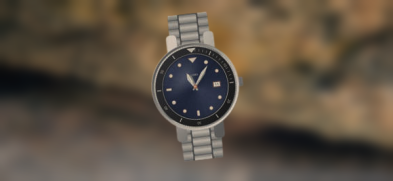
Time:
{"hour": 11, "minute": 6}
